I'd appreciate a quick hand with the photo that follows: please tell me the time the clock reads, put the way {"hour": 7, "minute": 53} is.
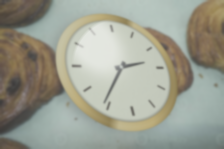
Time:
{"hour": 2, "minute": 36}
